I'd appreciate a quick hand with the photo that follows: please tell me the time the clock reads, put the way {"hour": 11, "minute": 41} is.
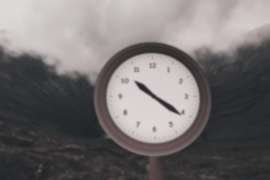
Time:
{"hour": 10, "minute": 21}
